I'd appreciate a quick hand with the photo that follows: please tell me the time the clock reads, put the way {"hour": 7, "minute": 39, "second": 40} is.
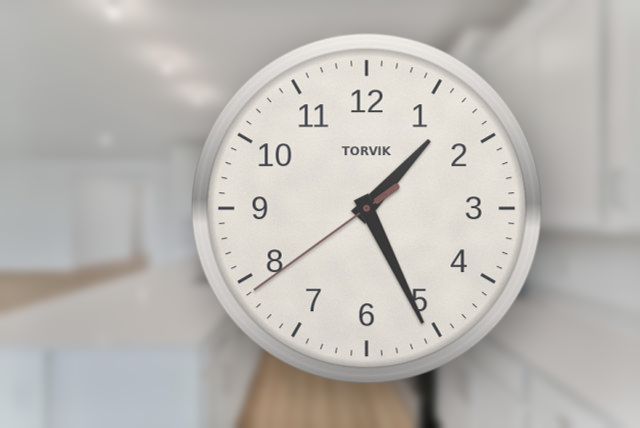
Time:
{"hour": 1, "minute": 25, "second": 39}
